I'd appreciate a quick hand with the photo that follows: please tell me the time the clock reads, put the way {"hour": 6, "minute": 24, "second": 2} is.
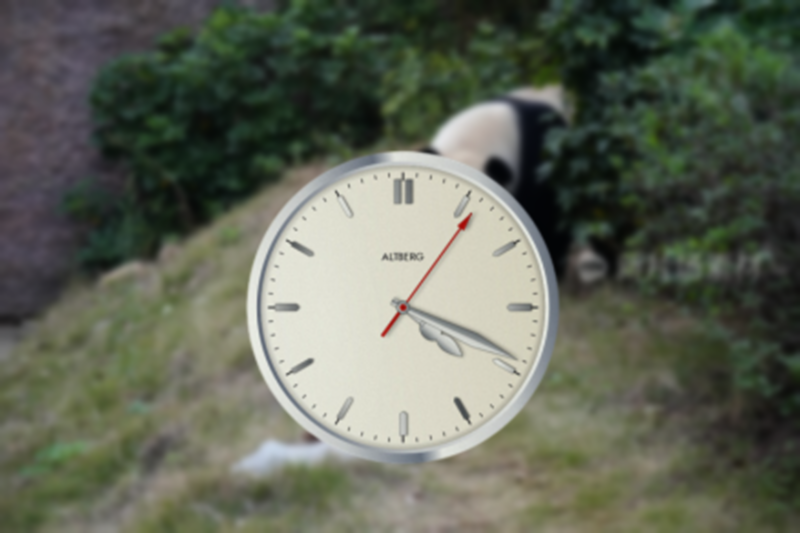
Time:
{"hour": 4, "minute": 19, "second": 6}
